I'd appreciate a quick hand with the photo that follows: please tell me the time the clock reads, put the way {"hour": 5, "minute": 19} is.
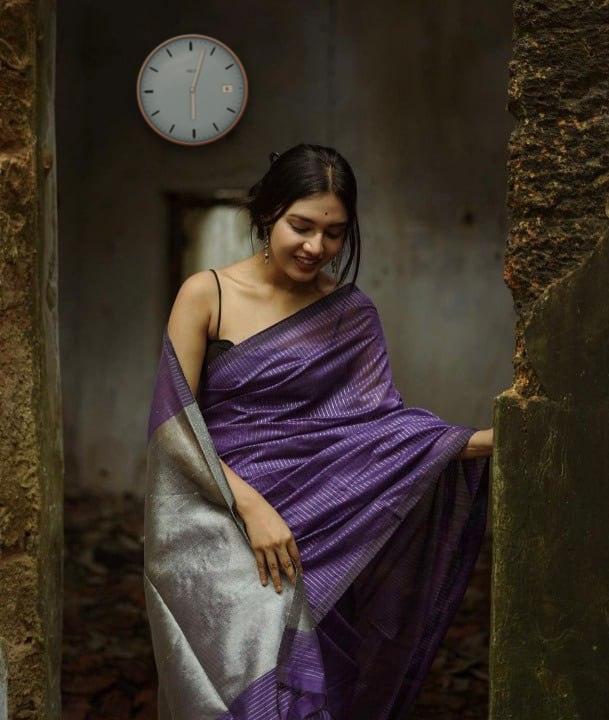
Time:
{"hour": 6, "minute": 3}
